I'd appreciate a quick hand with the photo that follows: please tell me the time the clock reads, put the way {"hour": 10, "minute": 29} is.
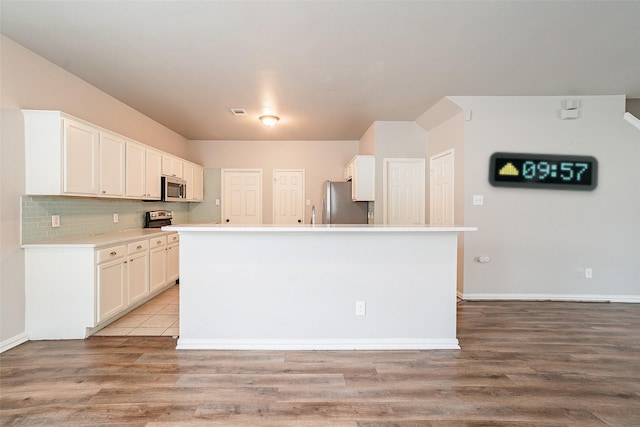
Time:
{"hour": 9, "minute": 57}
